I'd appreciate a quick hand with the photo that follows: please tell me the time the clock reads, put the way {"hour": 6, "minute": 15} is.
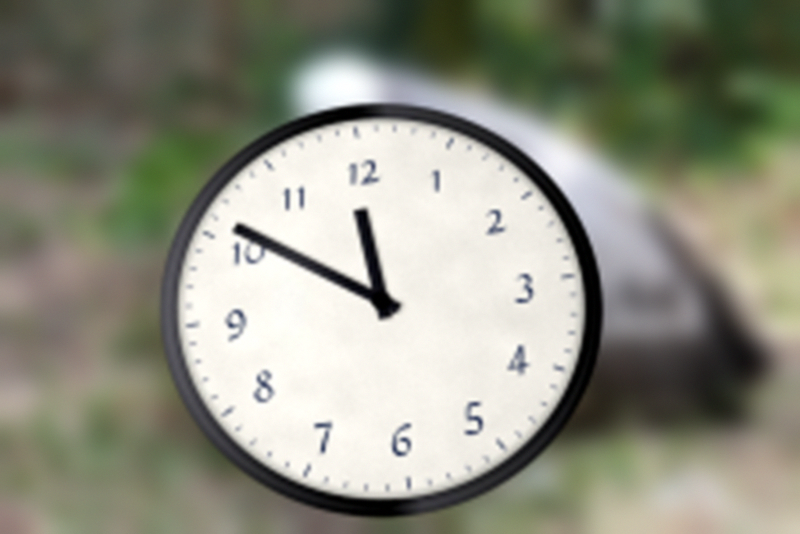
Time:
{"hour": 11, "minute": 51}
